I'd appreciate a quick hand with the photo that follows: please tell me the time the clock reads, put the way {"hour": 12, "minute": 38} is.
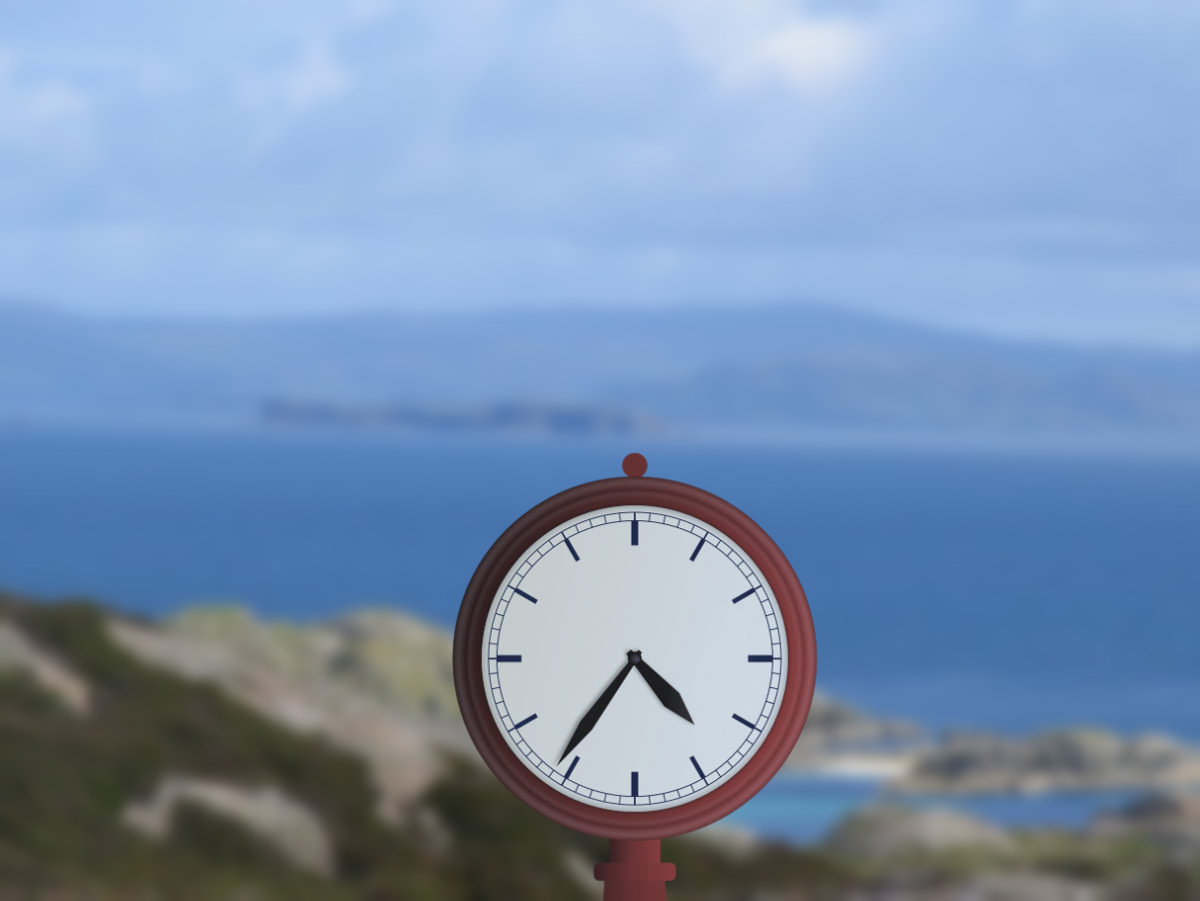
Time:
{"hour": 4, "minute": 36}
